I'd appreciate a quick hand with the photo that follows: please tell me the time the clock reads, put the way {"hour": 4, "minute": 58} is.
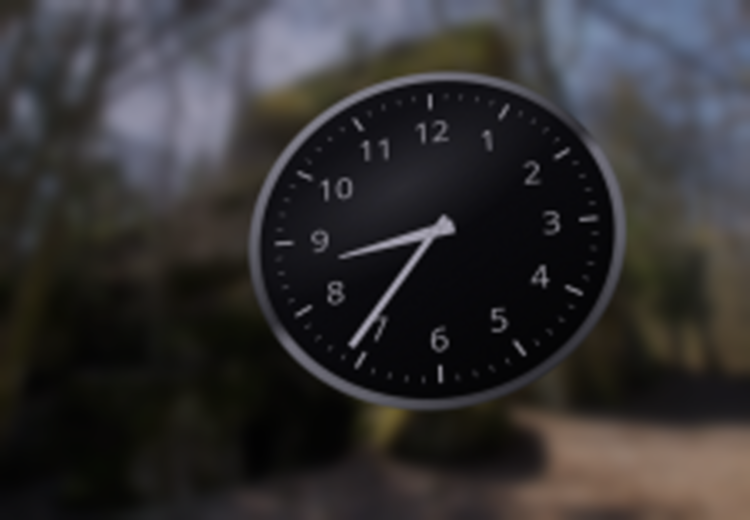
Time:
{"hour": 8, "minute": 36}
